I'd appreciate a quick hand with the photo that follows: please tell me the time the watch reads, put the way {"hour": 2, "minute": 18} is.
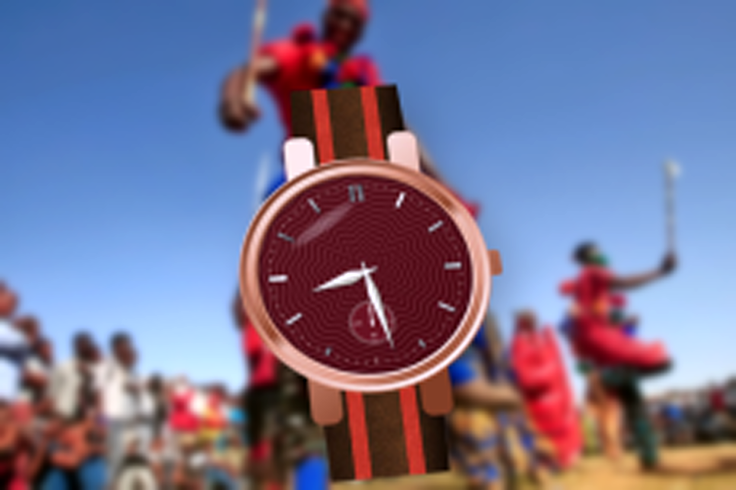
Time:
{"hour": 8, "minute": 28}
